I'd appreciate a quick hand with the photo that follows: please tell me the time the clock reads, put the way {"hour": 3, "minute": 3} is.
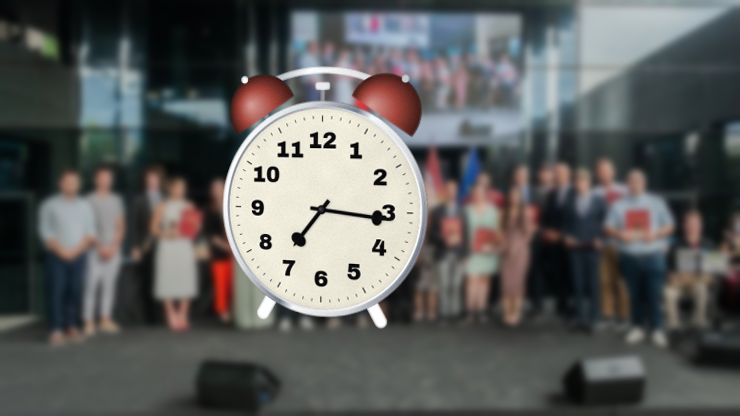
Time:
{"hour": 7, "minute": 16}
